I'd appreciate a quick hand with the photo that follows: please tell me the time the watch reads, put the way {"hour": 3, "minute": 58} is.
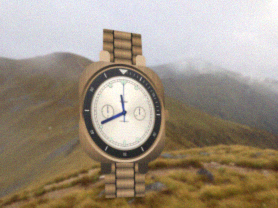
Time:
{"hour": 11, "minute": 41}
